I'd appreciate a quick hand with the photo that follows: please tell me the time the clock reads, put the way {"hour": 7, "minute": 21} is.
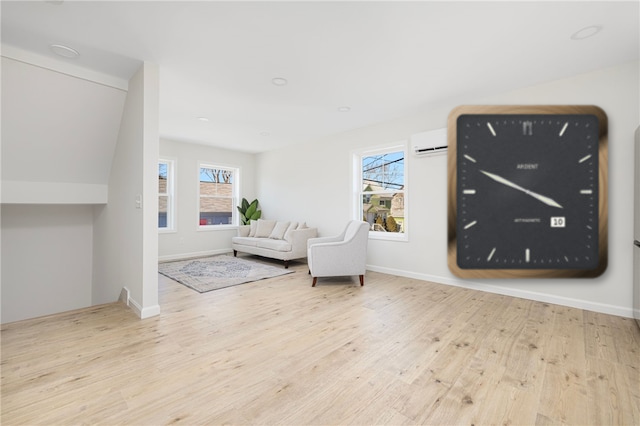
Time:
{"hour": 3, "minute": 49}
